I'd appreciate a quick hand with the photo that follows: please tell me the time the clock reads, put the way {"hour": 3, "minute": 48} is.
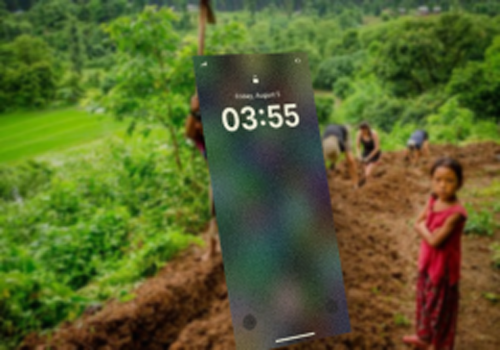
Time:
{"hour": 3, "minute": 55}
